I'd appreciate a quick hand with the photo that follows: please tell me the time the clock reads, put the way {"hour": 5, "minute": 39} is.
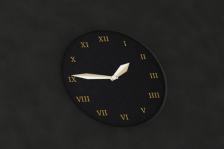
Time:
{"hour": 1, "minute": 46}
